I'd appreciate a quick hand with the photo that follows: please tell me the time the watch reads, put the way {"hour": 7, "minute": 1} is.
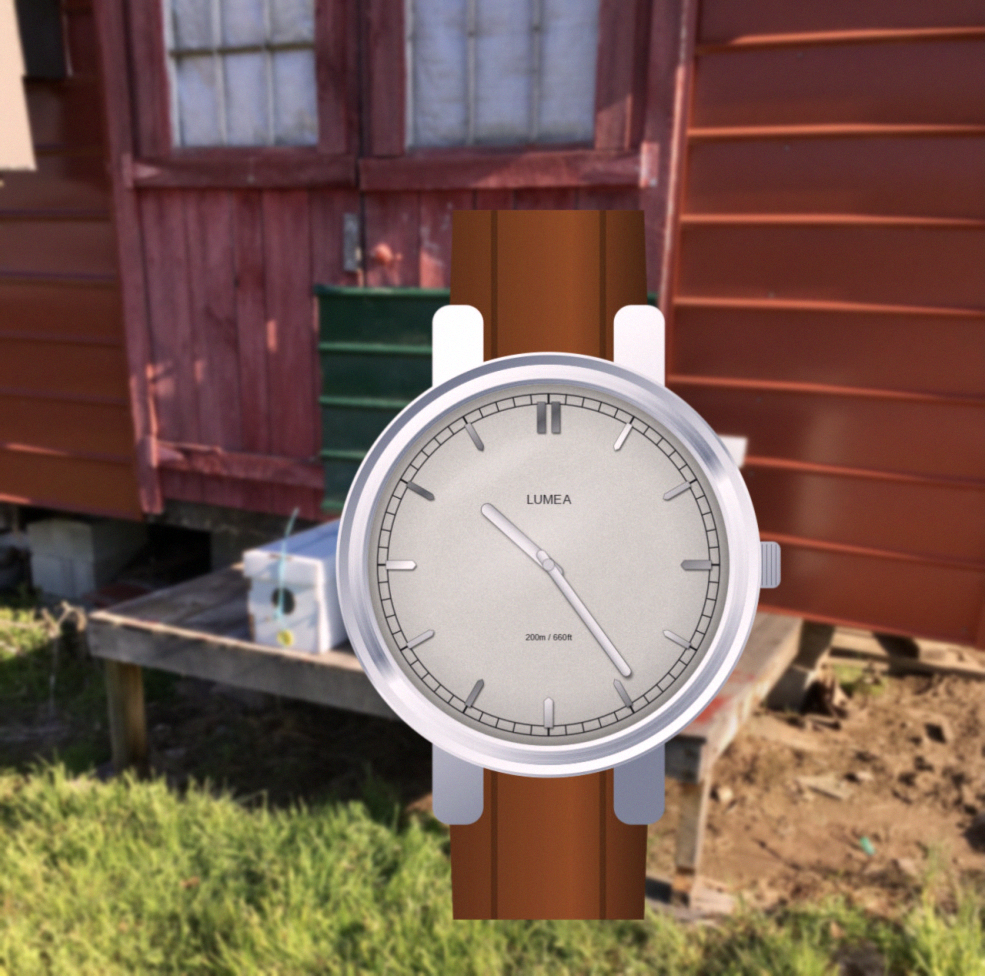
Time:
{"hour": 10, "minute": 24}
